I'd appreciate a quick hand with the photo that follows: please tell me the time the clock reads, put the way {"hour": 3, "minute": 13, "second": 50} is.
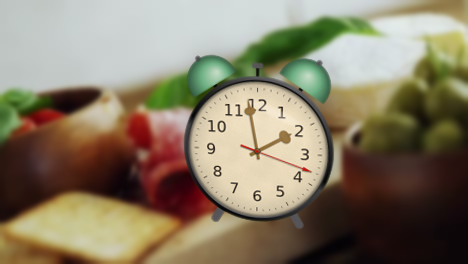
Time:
{"hour": 1, "minute": 58, "second": 18}
